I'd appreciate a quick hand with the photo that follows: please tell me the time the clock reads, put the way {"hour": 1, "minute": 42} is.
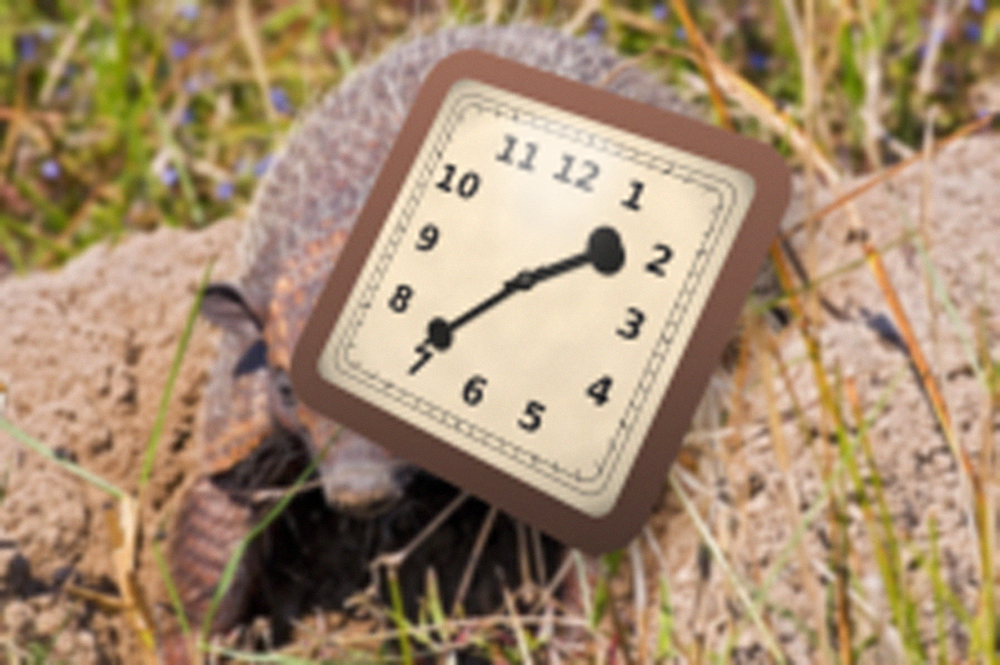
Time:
{"hour": 1, "minute": 36}
